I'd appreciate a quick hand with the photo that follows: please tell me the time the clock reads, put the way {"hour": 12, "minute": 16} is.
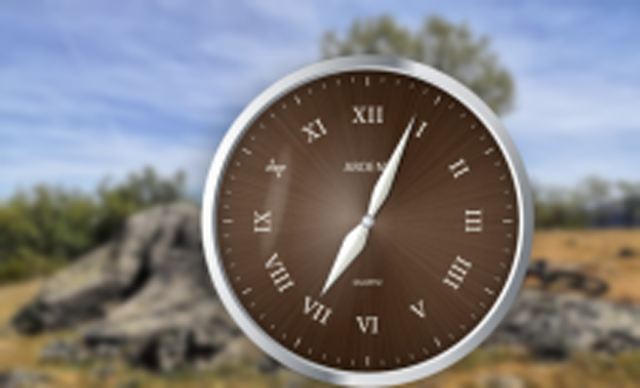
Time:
{"hour": 7, "minute": 4}
